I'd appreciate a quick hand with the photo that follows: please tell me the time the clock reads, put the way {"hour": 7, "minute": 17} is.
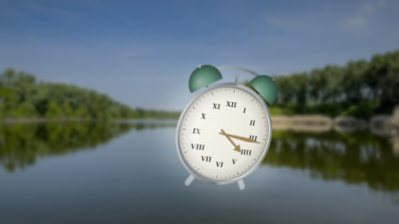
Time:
{"hour": 4, "minute": 16}
